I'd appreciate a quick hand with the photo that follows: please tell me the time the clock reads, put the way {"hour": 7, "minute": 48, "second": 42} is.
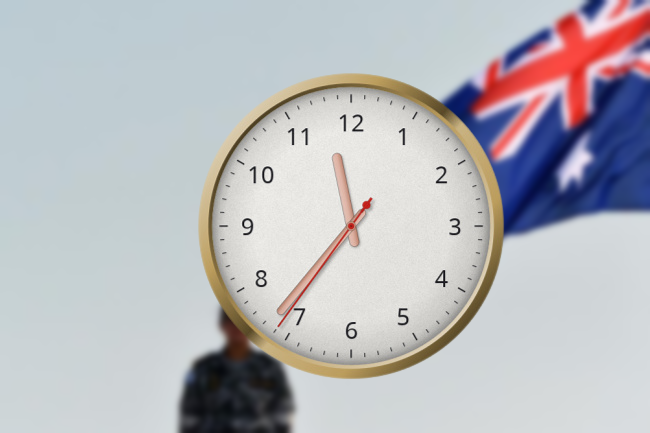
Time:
{"hour": 11, "minute": 36, "second": 36}
